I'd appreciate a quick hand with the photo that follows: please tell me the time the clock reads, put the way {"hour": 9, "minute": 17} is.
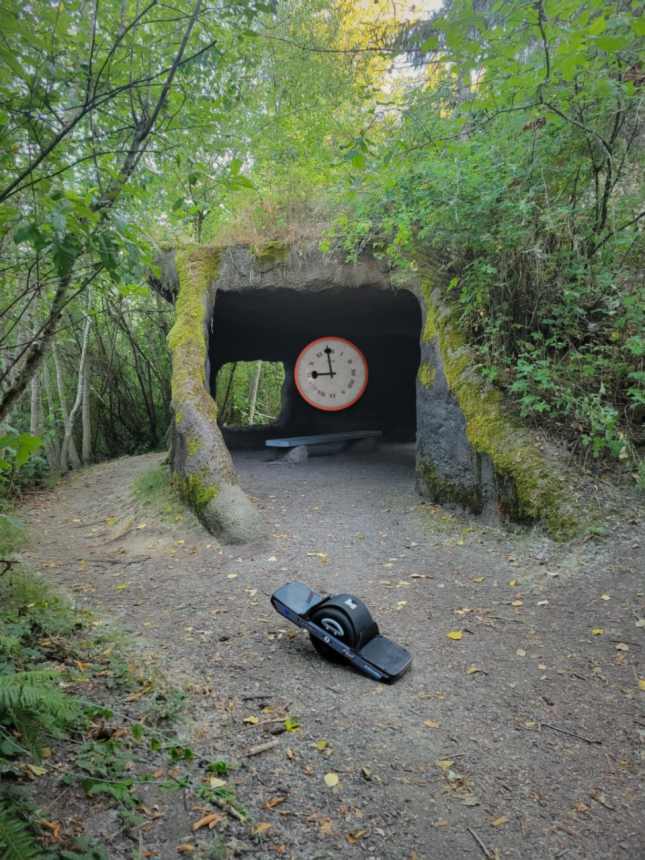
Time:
{"hour": 8, "minute": 59}
